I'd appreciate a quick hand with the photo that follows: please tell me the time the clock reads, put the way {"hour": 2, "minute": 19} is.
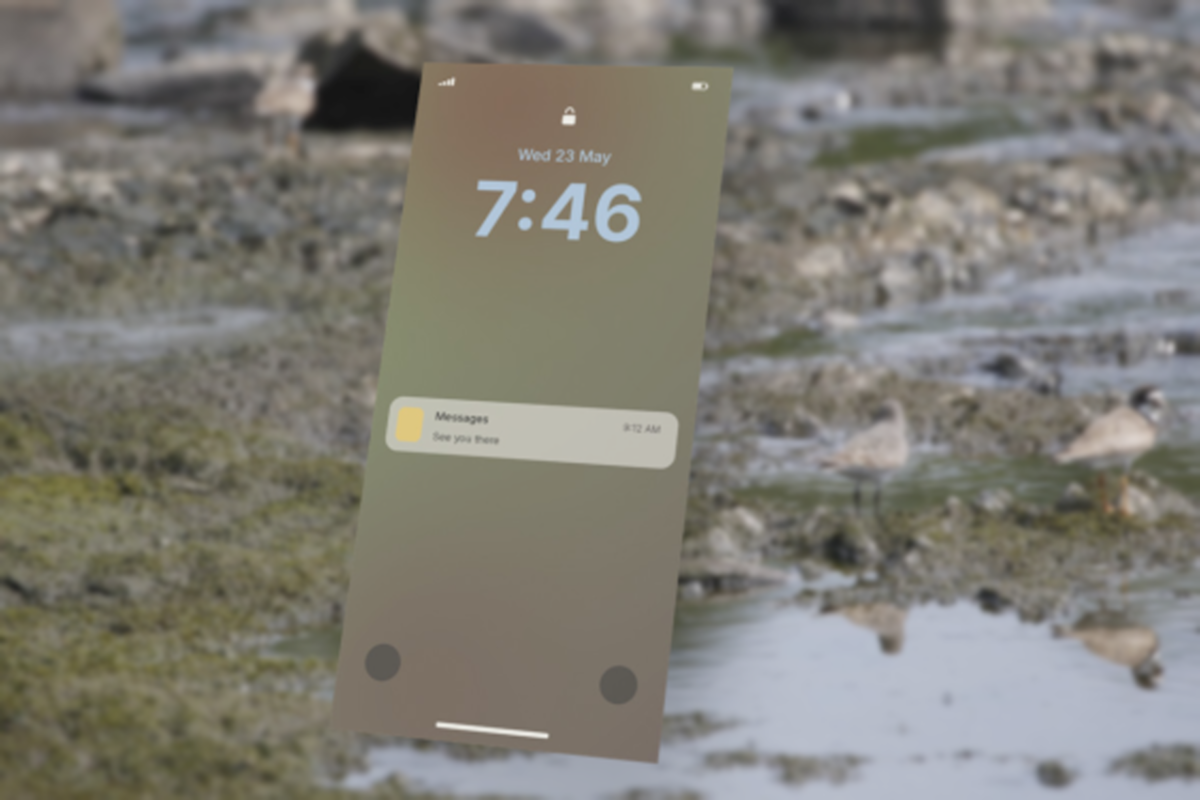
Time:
{"hour": 7, "minute": 46}
